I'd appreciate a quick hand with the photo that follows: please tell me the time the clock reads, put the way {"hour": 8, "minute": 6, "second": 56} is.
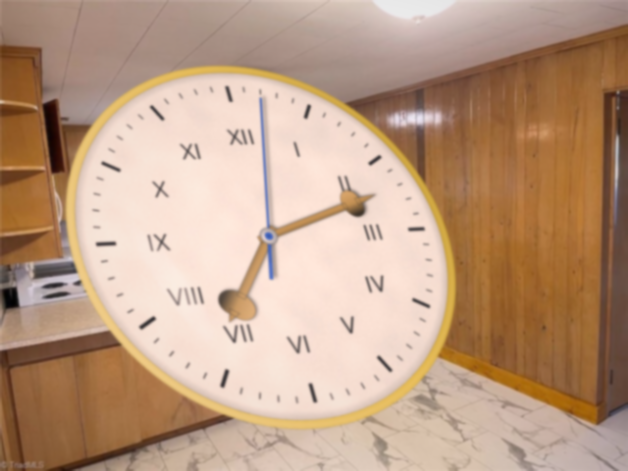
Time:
{"hour": 7, "minute": 12, "second": 2}
